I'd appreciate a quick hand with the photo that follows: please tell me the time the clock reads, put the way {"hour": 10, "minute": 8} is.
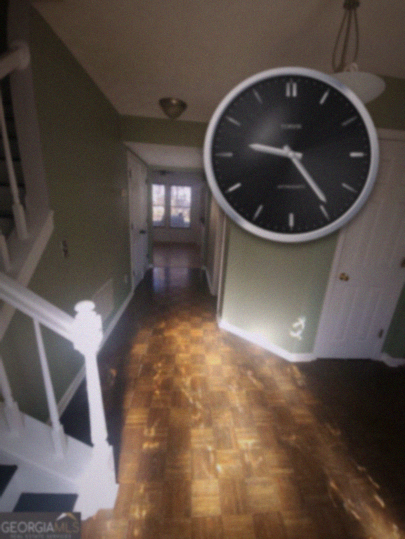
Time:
{"hour": 9, "minute": 24}
